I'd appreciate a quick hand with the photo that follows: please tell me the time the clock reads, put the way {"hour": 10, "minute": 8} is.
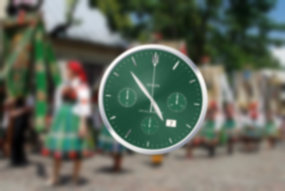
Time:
{"hour": 4, "minute": 53}
